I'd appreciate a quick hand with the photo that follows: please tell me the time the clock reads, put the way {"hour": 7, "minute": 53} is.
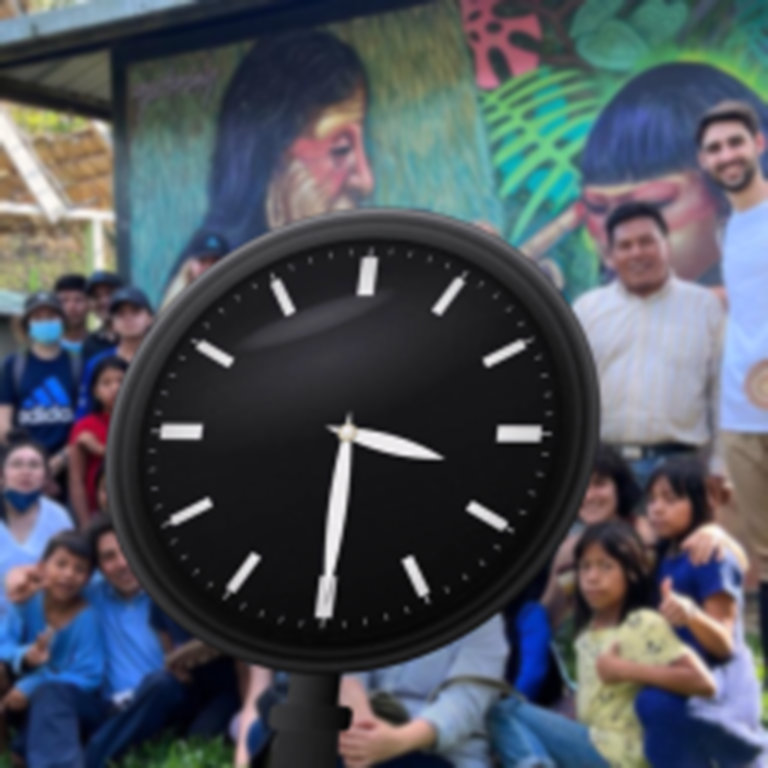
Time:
{"hour": 3, "minute": 30}
